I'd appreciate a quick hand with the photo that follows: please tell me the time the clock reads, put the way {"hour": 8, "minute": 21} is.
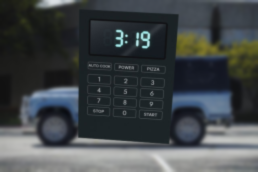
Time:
{"hour": 3, "minute": 19}
